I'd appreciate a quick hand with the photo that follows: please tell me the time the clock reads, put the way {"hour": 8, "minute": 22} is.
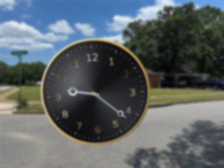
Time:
{"hour": 9, "minute": 22}
